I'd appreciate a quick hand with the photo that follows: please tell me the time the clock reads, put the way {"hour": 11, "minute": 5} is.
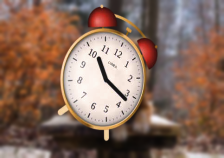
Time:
{"hour": 10, "minute": 17}
